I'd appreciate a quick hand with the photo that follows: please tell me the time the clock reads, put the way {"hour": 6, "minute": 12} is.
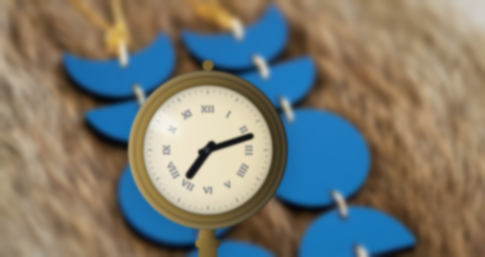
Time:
{"hour": 7, "minute": 12}
